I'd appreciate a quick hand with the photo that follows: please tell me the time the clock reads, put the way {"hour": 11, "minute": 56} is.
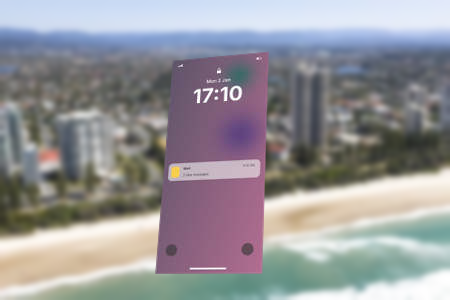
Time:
{"hour": 17, "minute": 10}
